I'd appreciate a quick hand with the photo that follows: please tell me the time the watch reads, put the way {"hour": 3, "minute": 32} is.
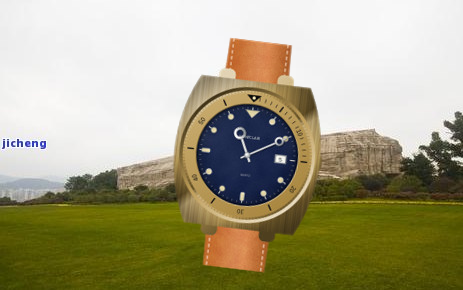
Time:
{"hour": 11, "minute": 10}
